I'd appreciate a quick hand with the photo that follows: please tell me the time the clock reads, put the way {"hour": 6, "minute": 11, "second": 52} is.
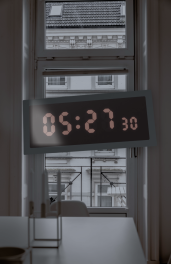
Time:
{"hour": 5, "minute": 27, "second": 30}
